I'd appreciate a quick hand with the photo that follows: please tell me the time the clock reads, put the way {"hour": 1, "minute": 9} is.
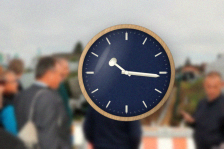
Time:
{"hour": 10, "minute": 16}
